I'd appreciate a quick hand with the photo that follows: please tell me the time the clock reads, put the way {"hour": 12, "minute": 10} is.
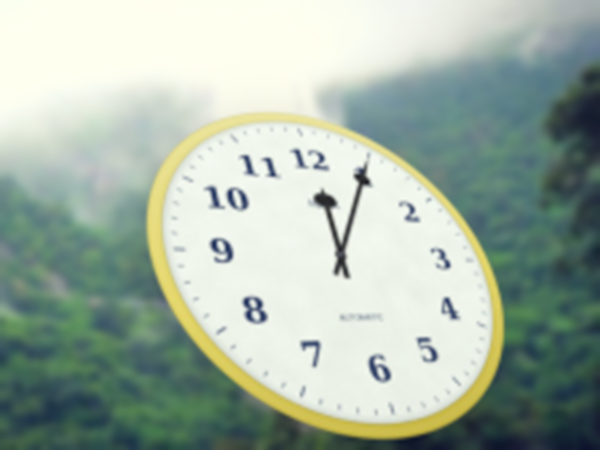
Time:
{"hour": 12, "minute": 5}
